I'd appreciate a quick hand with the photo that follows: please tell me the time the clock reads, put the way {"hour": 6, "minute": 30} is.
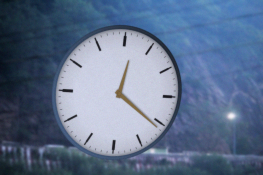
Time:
{"hour": 12, "minute": 21}
